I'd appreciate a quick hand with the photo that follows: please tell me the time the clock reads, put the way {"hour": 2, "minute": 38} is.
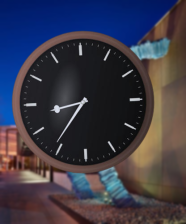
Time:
{"hour": 8, "minute": 36}
